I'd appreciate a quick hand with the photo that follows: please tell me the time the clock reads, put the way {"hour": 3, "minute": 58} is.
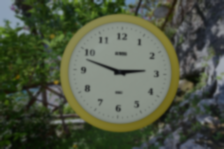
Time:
{"hour": 2, "minute": 48}
